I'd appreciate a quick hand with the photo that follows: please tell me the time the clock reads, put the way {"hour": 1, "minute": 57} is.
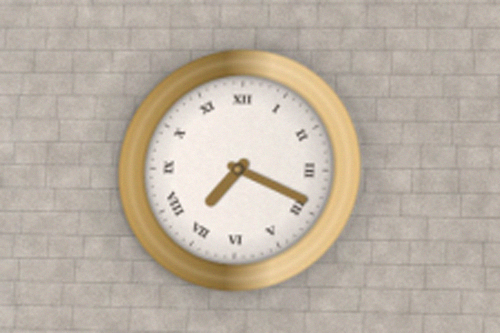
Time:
{"hour": 7, "minute": 19}
